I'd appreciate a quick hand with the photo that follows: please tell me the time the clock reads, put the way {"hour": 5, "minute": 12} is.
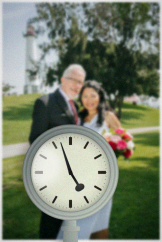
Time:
{"hour": 4, "minute": 57}
